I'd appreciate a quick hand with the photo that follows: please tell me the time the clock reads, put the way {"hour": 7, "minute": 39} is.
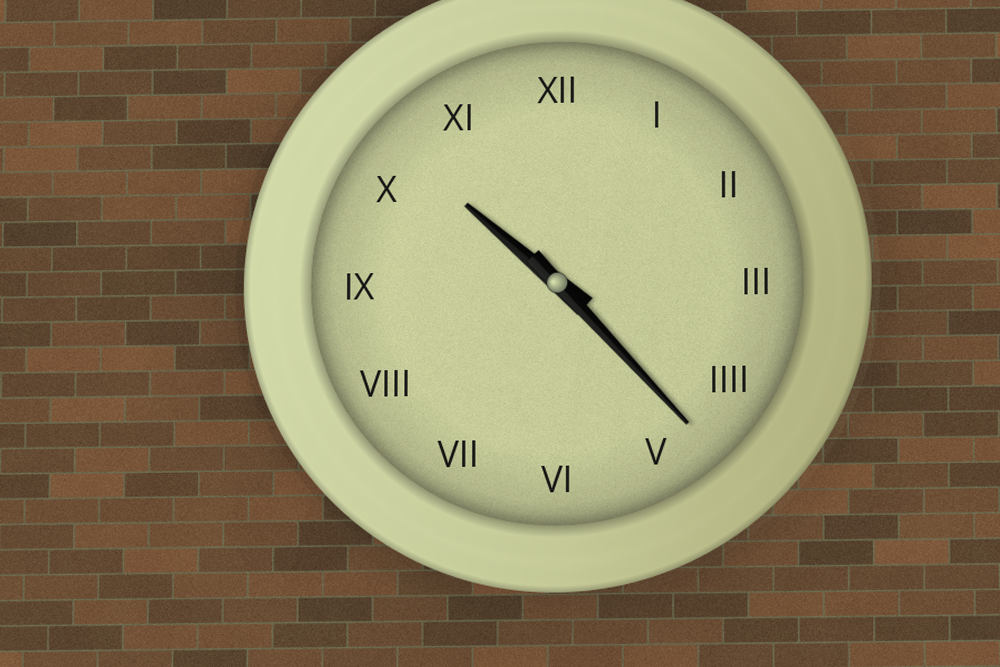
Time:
{"hour": 10, "minute": 23}
